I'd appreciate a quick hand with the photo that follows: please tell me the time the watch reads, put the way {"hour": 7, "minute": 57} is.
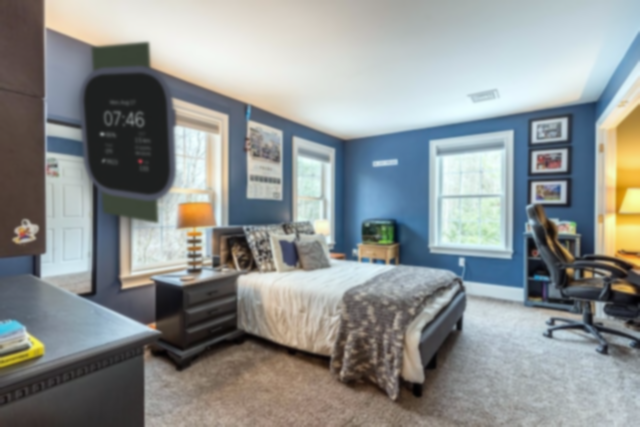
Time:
{"hour": 7, "minute": 46}
